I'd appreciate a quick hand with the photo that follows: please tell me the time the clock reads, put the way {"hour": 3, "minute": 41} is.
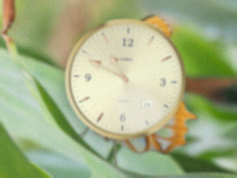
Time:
{"hour": 10, "minute": 49}
